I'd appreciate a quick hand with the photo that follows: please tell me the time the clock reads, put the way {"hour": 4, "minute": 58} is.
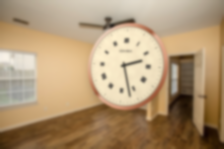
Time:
{"hour": 2, "minute": 27}
